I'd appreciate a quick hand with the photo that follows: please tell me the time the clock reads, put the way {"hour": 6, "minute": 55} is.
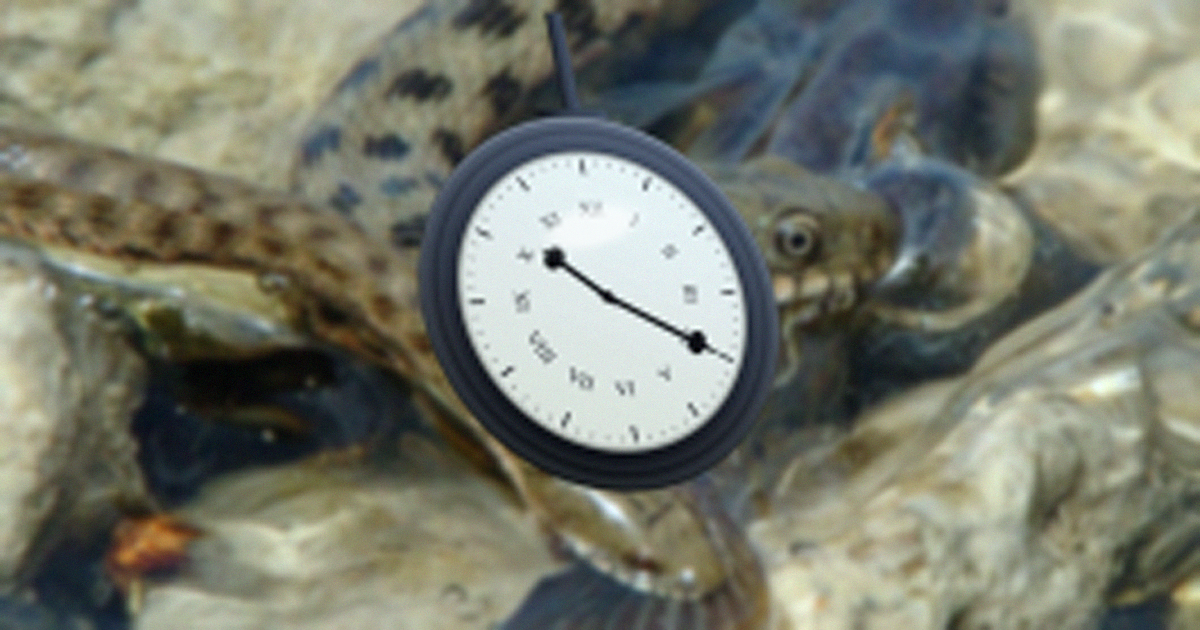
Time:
{"hour": 10, "minute": 20}
